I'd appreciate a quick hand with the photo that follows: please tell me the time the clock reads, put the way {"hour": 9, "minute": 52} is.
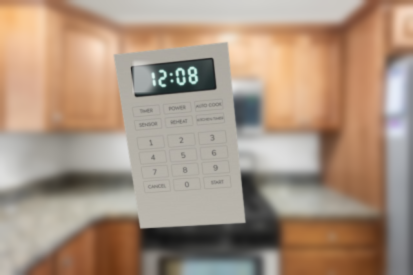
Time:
{"hour": 12, "minute": 8}
